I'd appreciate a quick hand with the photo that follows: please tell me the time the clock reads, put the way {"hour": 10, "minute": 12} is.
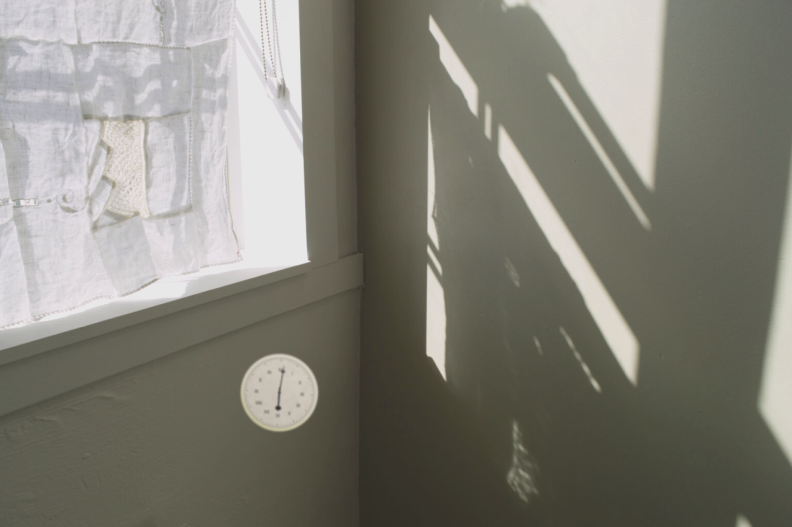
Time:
{"hour": 6, "minute": 1}
